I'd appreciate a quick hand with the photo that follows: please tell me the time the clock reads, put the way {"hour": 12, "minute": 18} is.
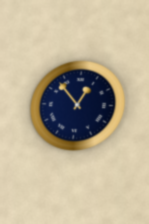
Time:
{"hour": 12, "minute": 53}
